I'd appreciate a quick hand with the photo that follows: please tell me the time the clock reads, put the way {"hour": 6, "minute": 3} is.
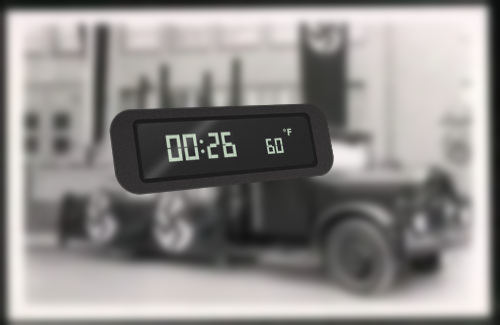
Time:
{"hour": 0, "minute": 26}
